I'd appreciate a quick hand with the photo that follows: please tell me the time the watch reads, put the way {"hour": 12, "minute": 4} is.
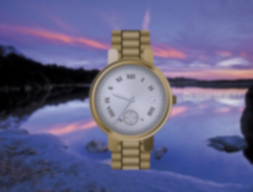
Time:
{"hour": 9, "minute": 36}
